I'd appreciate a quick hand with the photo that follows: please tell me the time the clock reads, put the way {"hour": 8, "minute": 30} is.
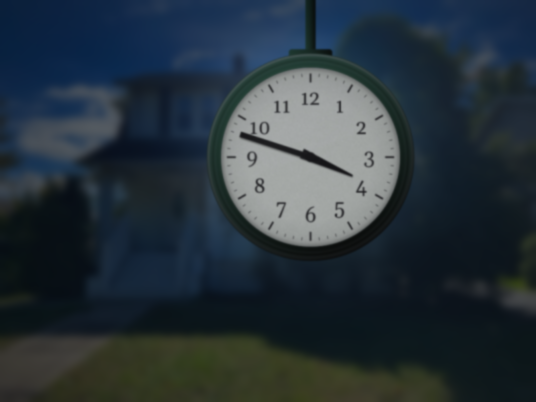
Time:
{"hour": 3, "minute": 48}
